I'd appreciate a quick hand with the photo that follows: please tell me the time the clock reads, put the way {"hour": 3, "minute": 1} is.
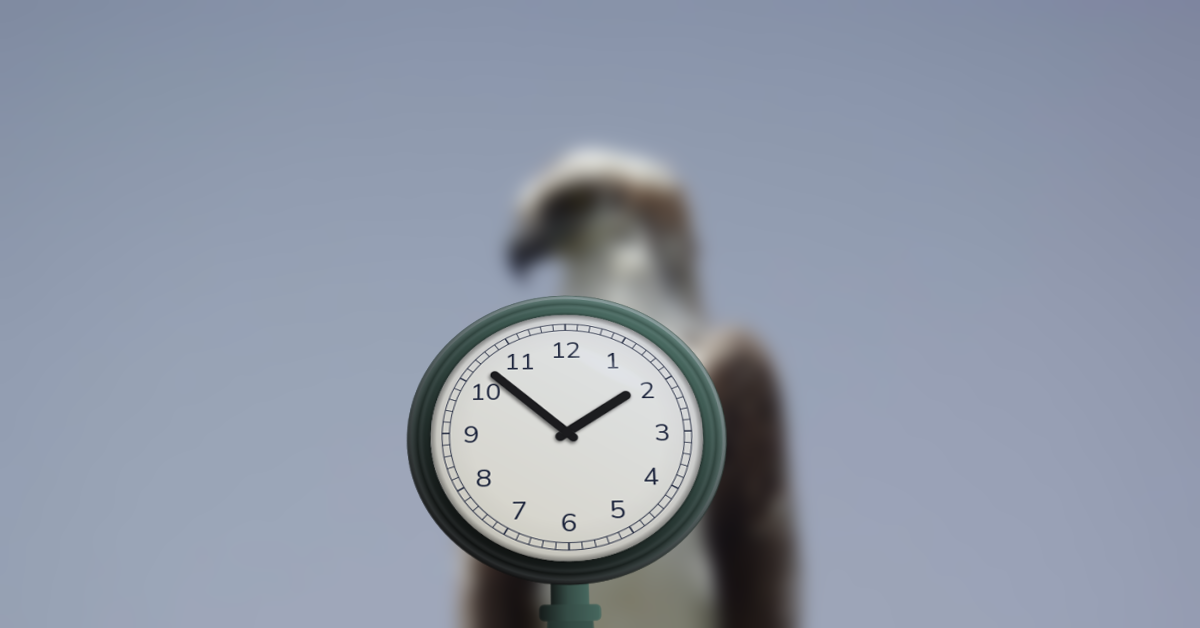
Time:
{"hour": 1, "minute": 52}
